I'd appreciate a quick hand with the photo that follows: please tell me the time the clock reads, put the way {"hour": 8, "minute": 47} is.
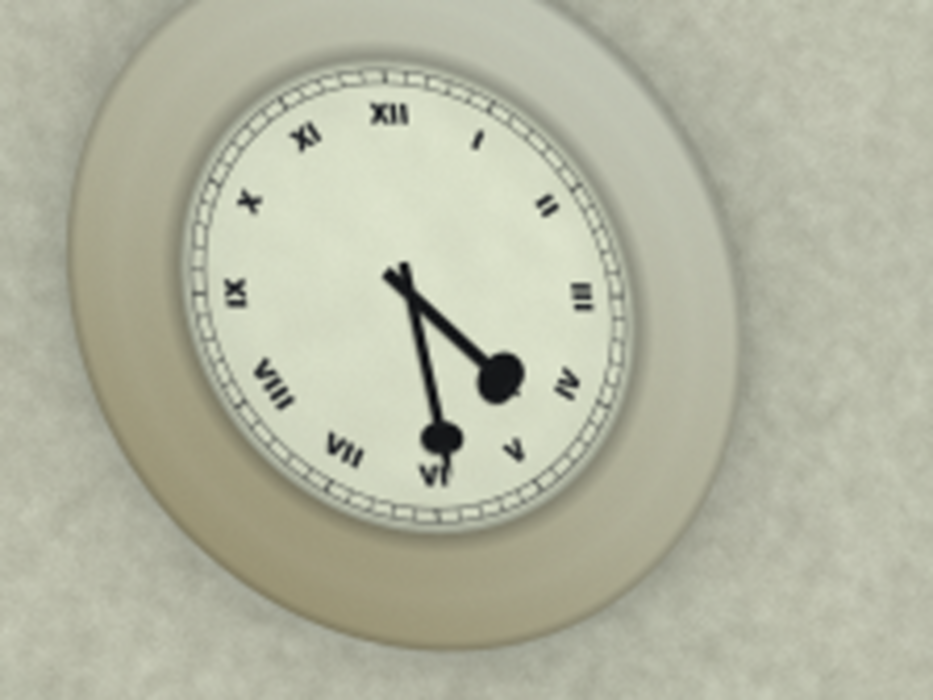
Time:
{"hour": 4, "minute": 29}
